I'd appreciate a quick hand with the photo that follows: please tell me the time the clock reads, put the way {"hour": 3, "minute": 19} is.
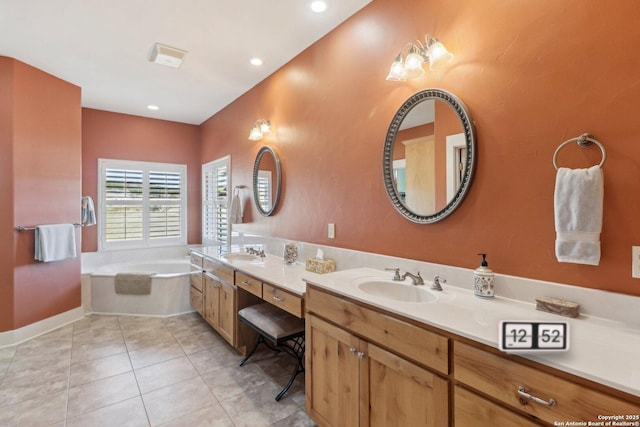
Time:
{"hour": 12, "minute": 52}
